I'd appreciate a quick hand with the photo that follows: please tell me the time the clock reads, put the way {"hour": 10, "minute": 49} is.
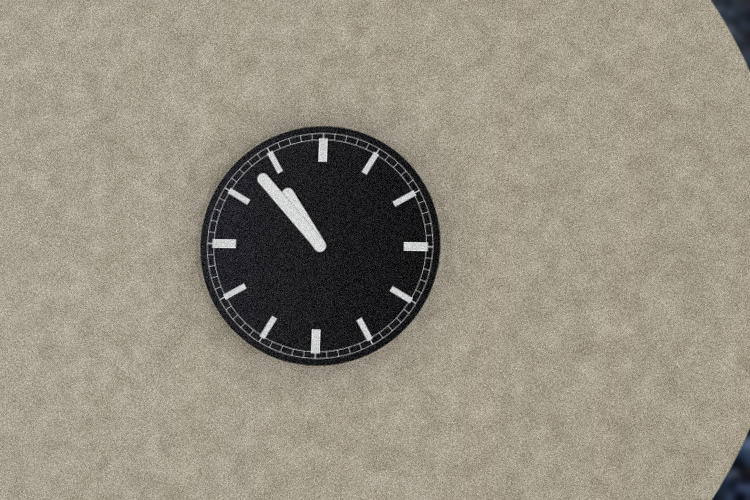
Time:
{"hour": 10, "minute": 53}
